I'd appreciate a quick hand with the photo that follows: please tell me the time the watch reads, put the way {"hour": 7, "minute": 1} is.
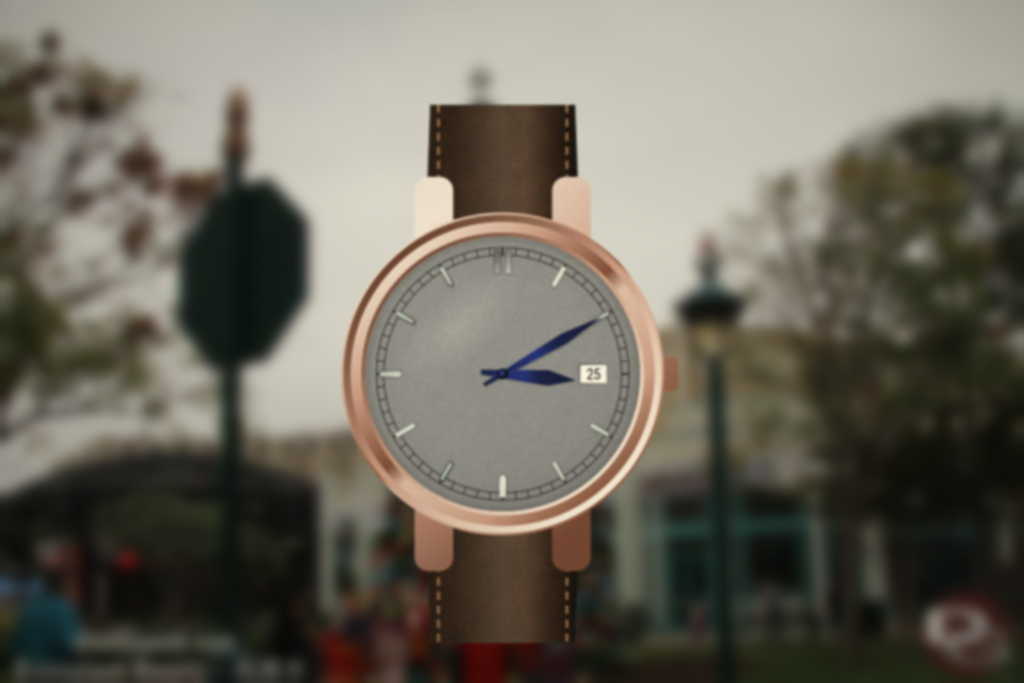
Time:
{"hour": 3, "minute": 10}
